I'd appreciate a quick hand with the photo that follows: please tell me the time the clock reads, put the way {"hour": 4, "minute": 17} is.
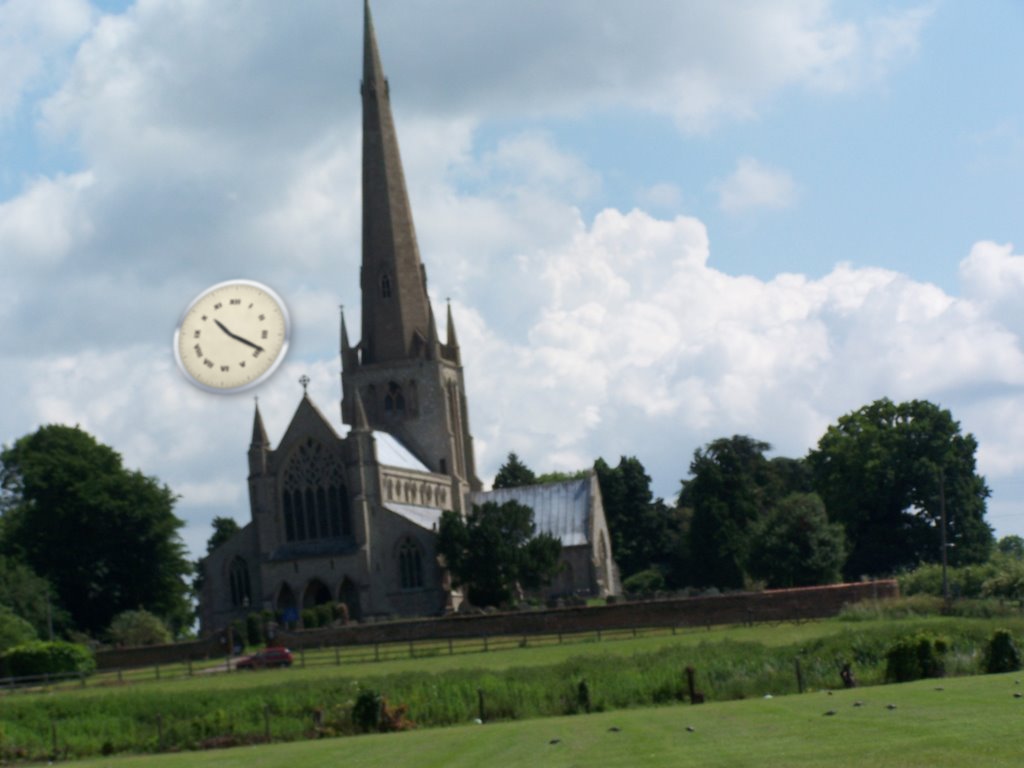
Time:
{"hour": 10, "minute": 19}
